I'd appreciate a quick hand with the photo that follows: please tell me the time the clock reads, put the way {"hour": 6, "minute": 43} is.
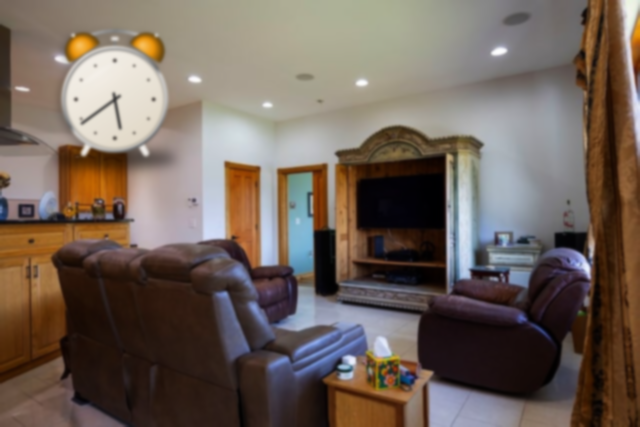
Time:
{"hour": 5, "minute": 39}
